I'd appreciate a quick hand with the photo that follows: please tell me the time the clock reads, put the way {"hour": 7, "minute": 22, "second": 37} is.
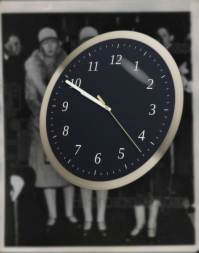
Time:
{"hour": 9, "minute": 49, "second": 22}
